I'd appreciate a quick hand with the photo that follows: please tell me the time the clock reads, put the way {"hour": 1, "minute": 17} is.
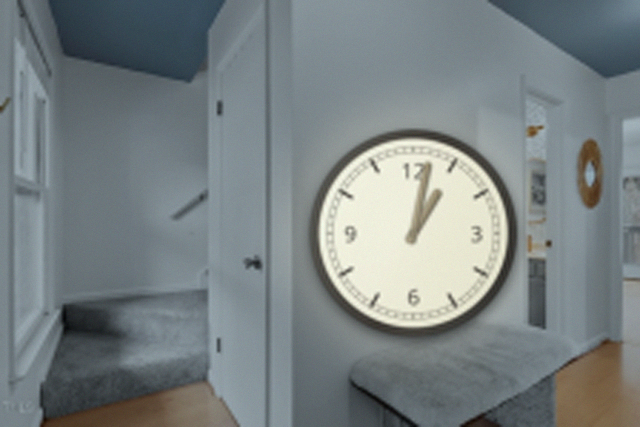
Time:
{"hour": 1, "minute": 2}
